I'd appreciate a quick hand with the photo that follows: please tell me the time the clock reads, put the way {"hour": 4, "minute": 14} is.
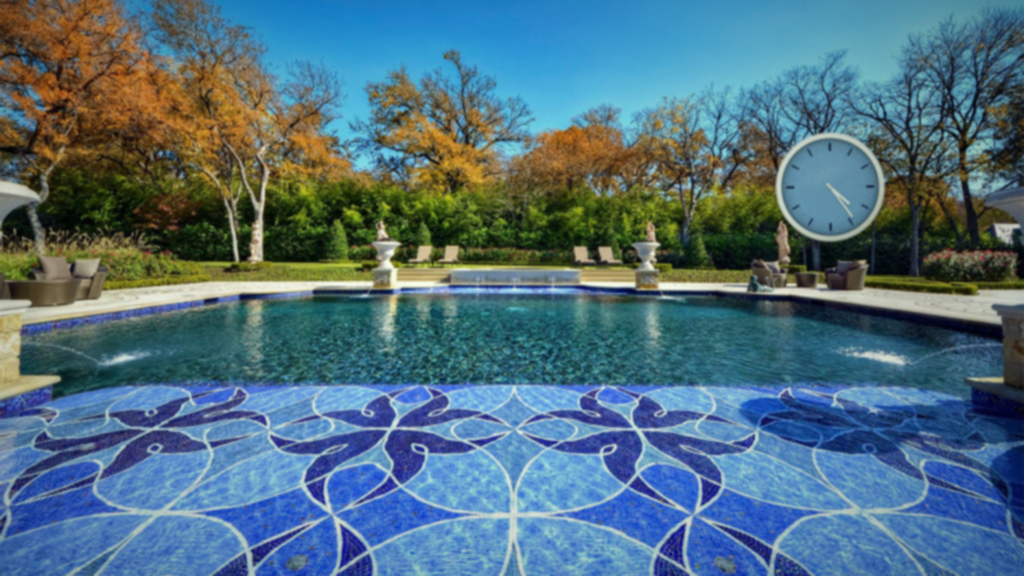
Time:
{"hour": 4, "minute": 24}
